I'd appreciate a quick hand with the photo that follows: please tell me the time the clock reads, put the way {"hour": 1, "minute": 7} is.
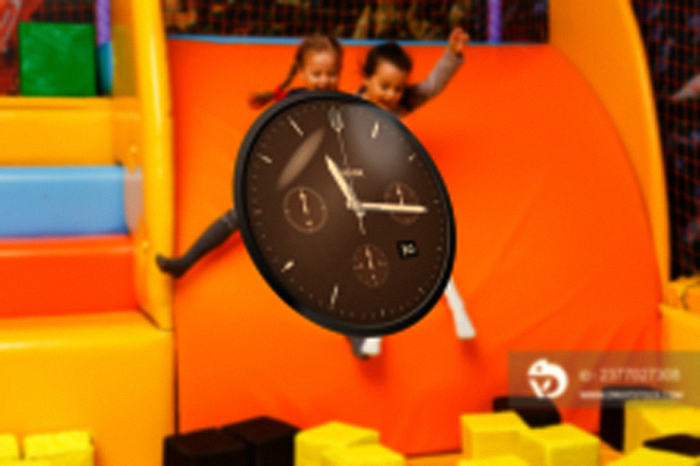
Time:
{"hour": 11, "minute": 16}
